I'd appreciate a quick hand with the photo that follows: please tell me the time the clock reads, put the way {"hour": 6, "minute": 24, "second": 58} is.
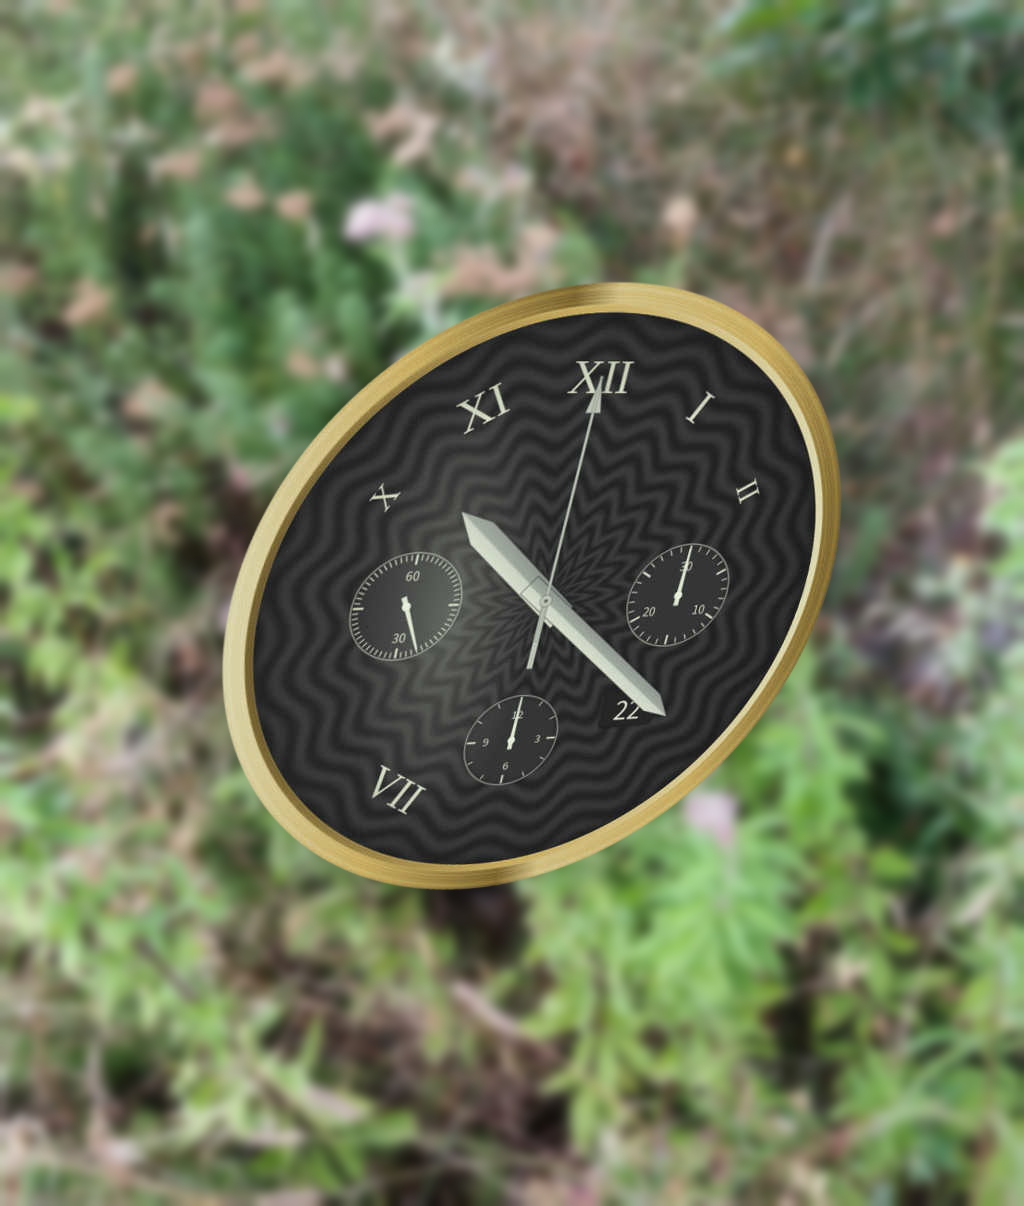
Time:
{"hour": 10, "minute": 21, "second": 26}
